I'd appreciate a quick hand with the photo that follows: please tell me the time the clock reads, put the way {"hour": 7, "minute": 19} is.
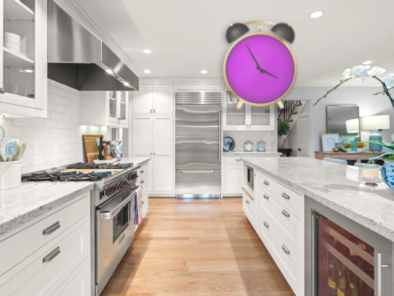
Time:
{"hour": 3, "minute": 55}
